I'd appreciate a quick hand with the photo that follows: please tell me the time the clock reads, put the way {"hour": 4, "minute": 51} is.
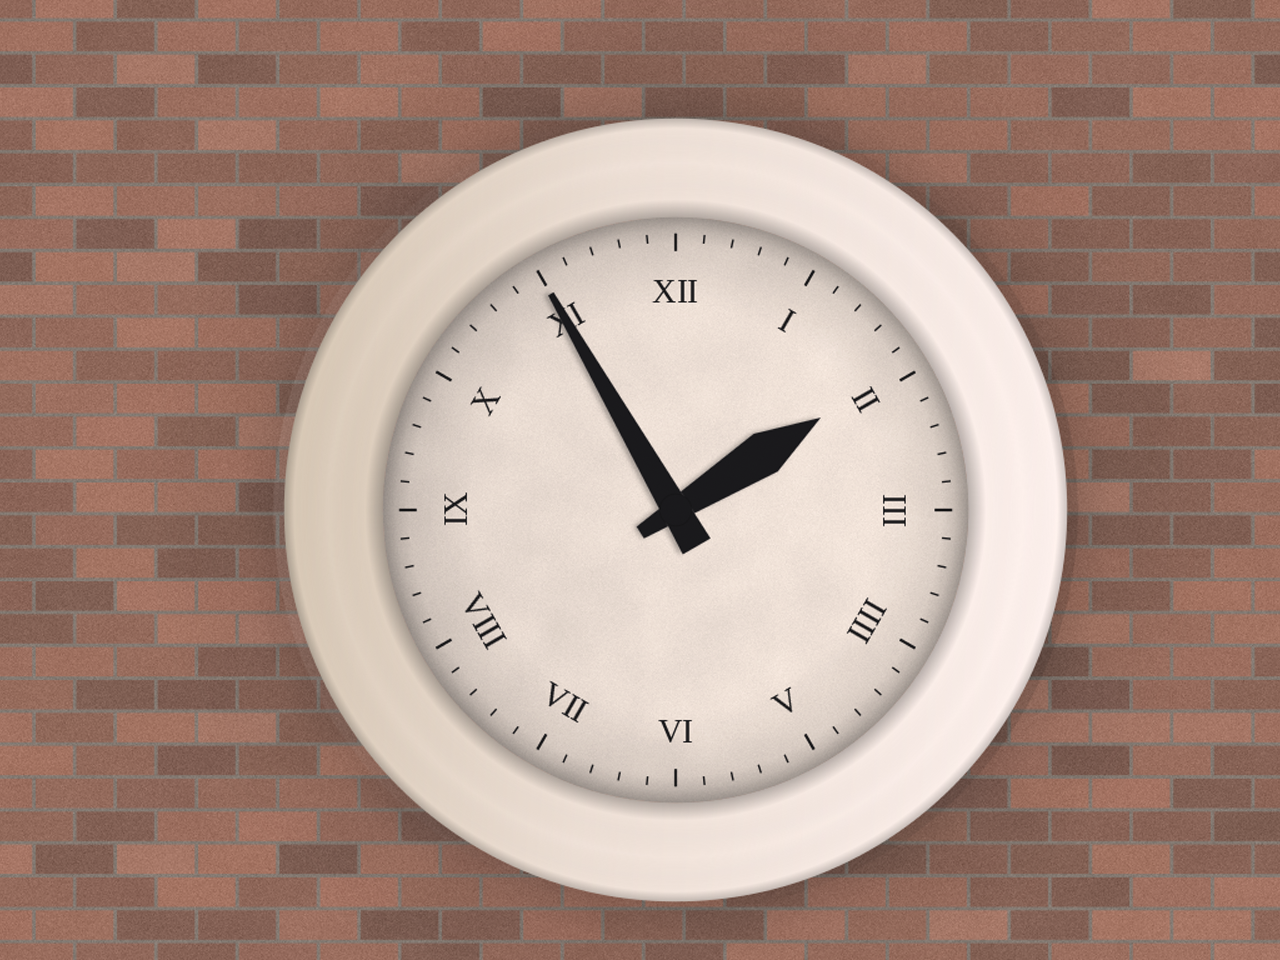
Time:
{"hour": 1, "minute": 55}
